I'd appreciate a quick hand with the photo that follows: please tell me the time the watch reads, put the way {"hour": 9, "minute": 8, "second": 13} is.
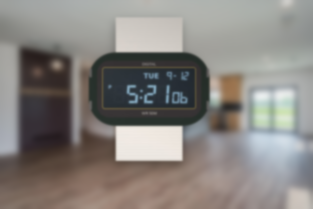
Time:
{"hour": 5, "minute": 21, "second": 6}
